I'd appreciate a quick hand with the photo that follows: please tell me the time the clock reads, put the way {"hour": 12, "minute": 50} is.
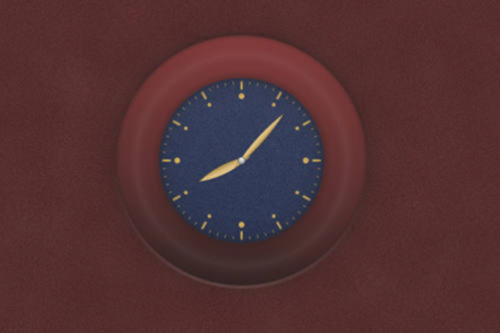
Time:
{"hour": 8, "minute": 7}
